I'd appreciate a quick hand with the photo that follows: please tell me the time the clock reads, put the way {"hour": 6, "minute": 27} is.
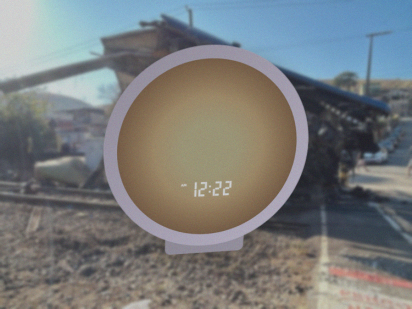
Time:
{"hour": 12, "minute": 22}
